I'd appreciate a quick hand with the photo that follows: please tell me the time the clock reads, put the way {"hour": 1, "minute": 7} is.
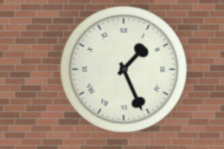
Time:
{"hour": 1, "minute": 26}
